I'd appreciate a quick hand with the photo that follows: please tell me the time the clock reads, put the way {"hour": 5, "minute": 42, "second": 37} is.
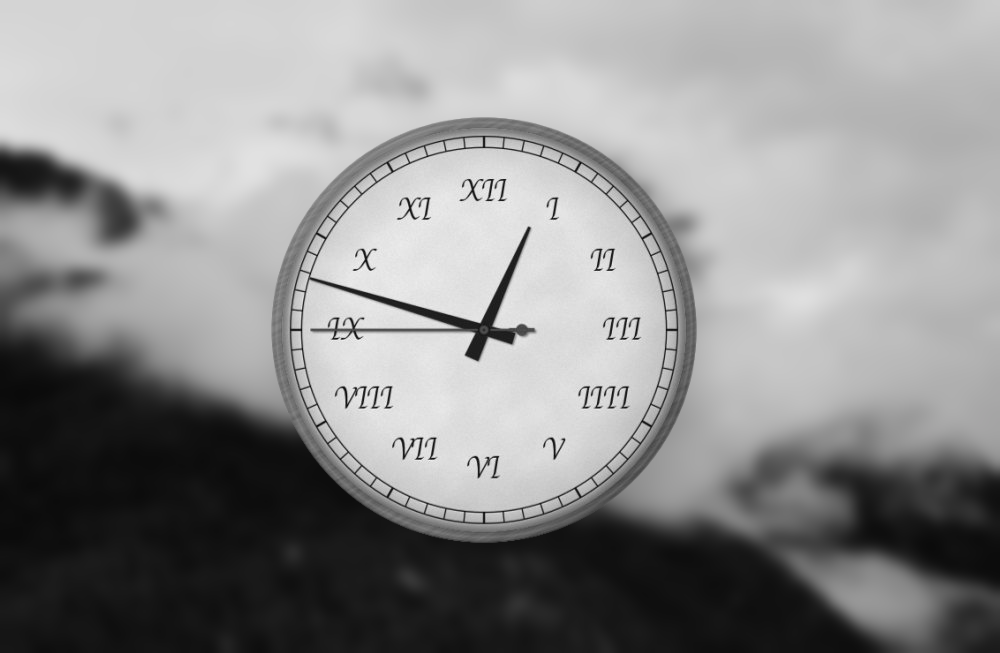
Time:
{"hour": 12, "minute": 47, "second": 45}
